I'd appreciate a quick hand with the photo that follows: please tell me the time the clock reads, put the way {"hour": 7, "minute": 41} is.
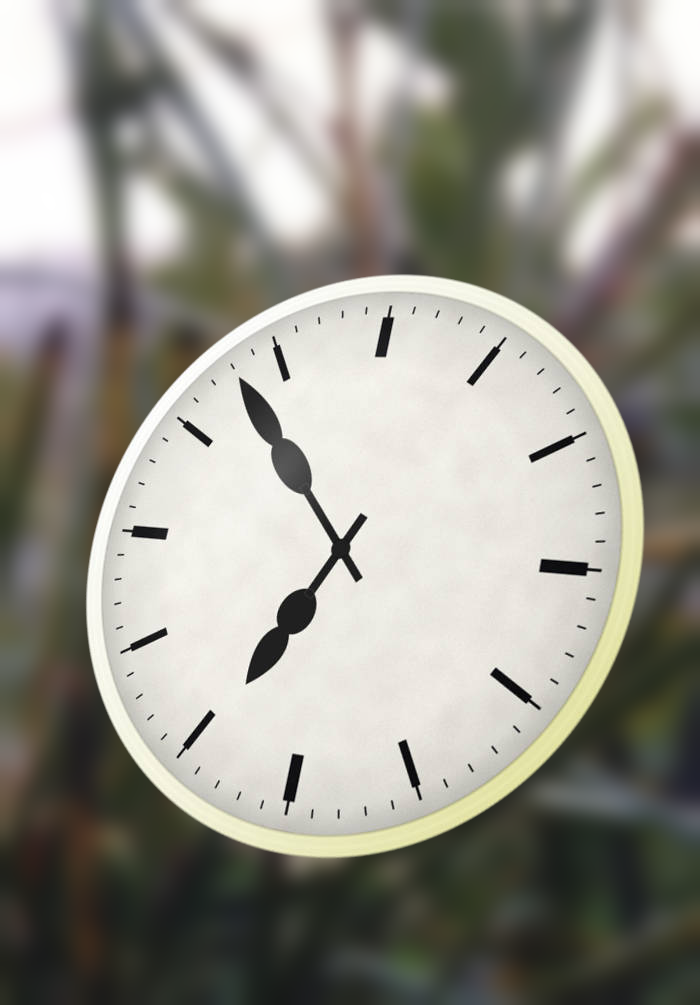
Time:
{"hour": 6, "minute": 53}
